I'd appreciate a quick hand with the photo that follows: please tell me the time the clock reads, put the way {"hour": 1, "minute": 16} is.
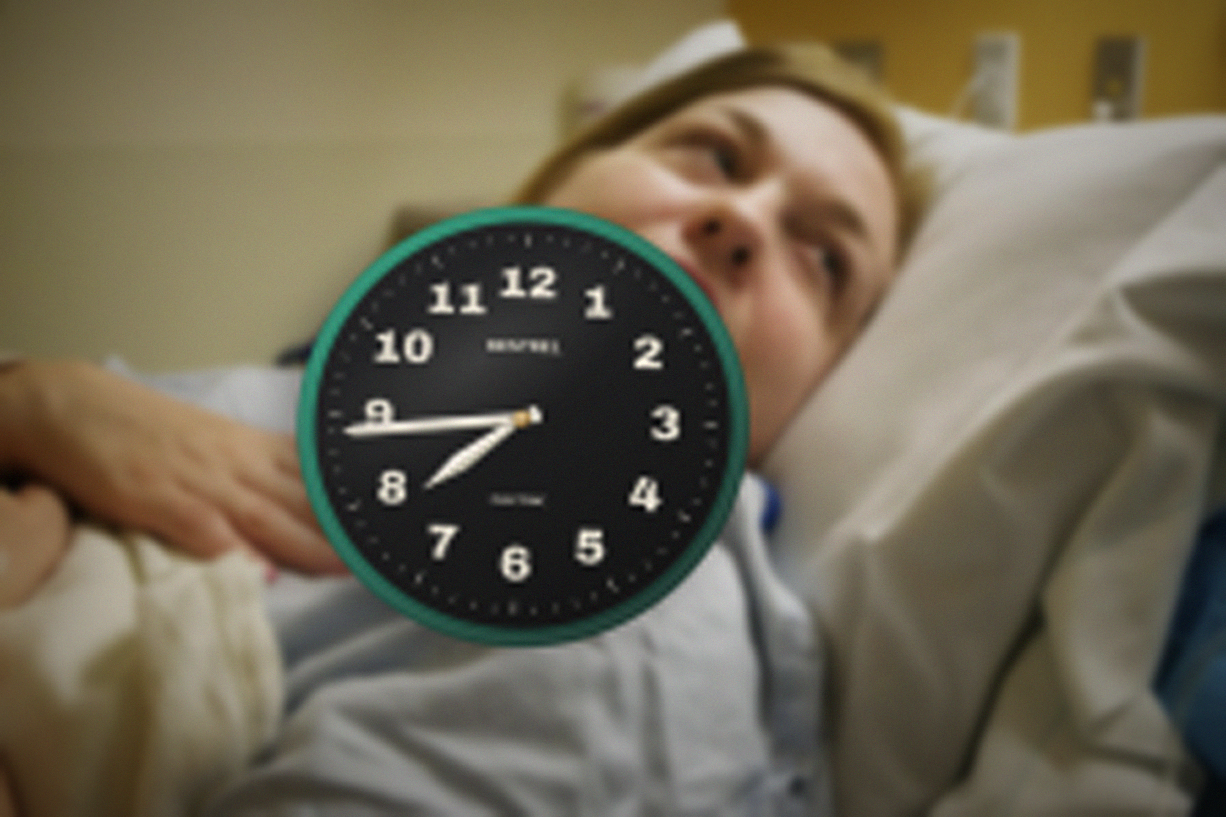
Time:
{"hour": 7, "minute": 44}
